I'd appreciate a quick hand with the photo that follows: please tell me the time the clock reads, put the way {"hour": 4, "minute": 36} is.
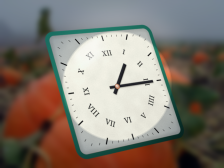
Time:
{"hour": 1, "minute": 15}
